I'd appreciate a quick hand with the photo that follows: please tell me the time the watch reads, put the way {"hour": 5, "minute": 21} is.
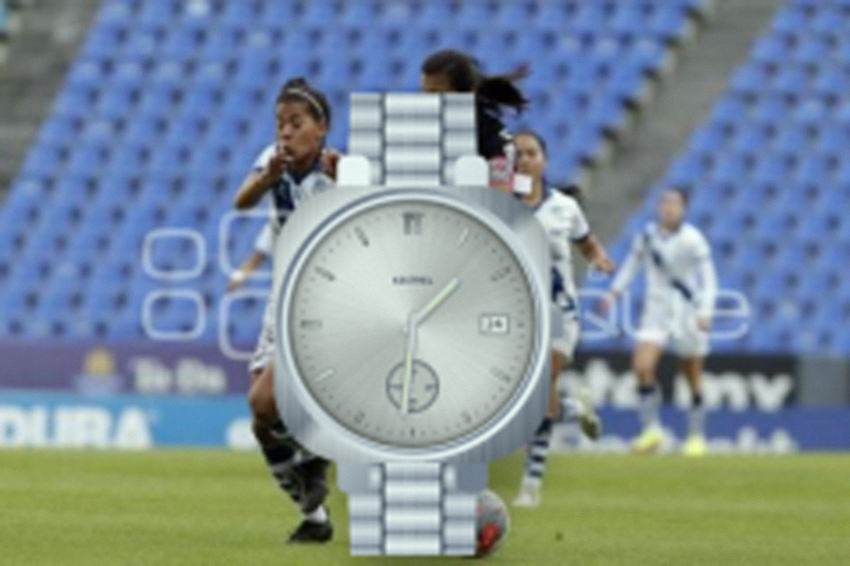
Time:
{"hour": 1, "minute": 31}
